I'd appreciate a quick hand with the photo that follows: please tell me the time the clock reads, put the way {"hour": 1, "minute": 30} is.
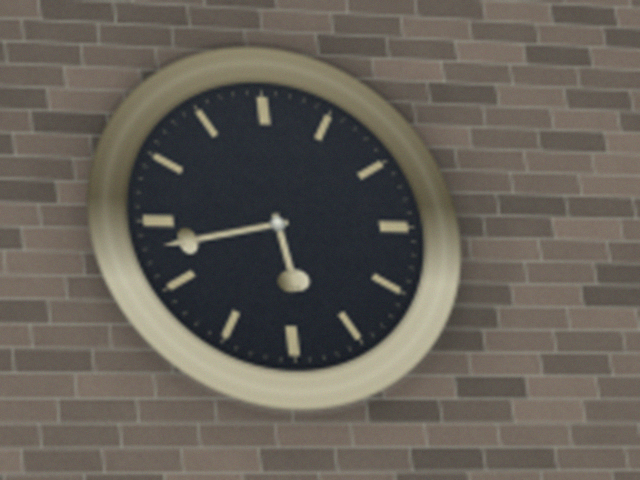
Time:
{"hour": 5, "minute": 43}
